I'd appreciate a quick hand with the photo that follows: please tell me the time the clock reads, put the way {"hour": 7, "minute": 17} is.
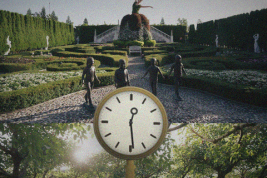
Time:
{"hour": 12, "minute": 29}
